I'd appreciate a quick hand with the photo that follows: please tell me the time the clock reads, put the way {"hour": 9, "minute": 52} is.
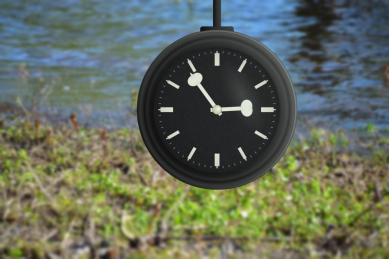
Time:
{"hour": 2, "minute": 54}
